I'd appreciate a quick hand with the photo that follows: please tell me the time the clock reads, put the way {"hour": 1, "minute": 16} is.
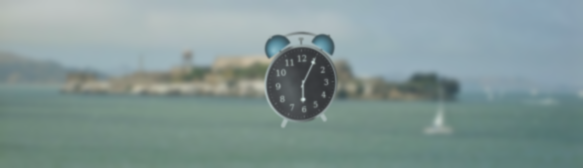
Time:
{"hour": 6, "minute": 5}
